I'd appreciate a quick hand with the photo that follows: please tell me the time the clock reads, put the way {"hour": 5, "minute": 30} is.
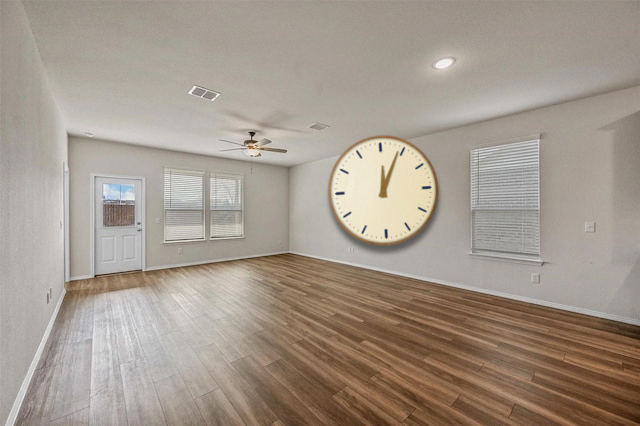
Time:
{"hour": 12, "minute": 4}
